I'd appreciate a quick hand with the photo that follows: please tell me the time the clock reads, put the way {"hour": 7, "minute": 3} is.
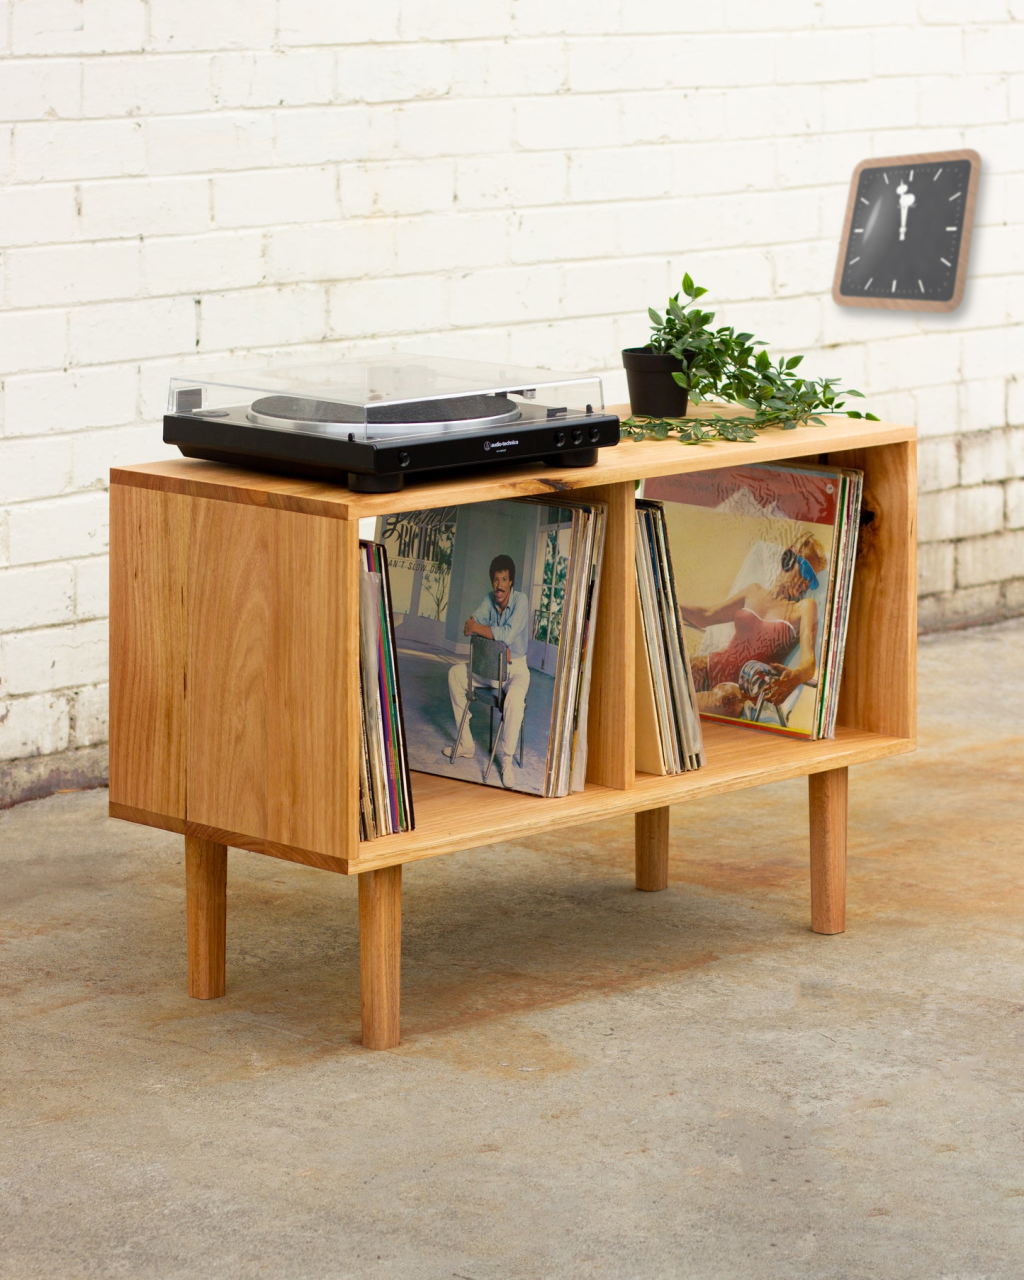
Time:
{"hour": 11, "minute": 58}
